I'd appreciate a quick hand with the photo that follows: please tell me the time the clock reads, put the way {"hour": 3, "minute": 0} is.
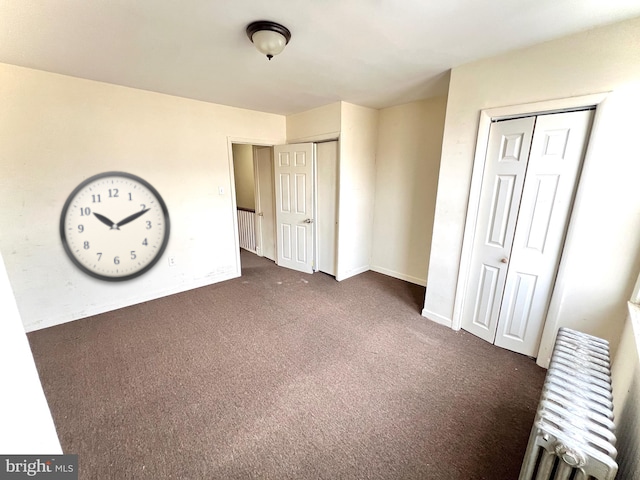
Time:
{"hour": 10, "minute": 11}
